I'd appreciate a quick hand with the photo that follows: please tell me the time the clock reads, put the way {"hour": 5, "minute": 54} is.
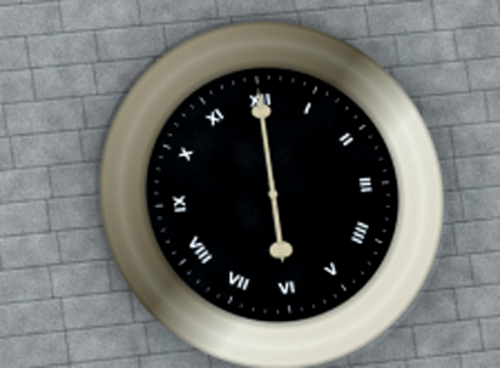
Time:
{"hour": 6, "minute": 0}
